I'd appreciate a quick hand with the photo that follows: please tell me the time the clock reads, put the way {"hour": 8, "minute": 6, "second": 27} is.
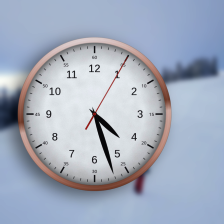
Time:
{"hour": 4, "minute": 27, "second": 5}
